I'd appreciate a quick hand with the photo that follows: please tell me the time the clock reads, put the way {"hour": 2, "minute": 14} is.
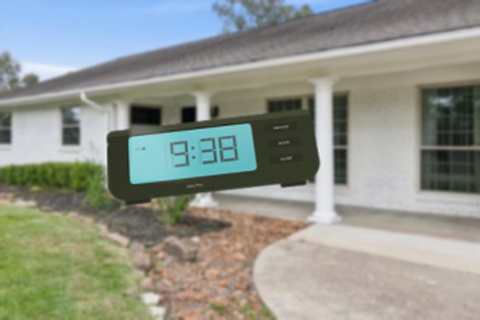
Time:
{"hour": 9, "minute": 38}
